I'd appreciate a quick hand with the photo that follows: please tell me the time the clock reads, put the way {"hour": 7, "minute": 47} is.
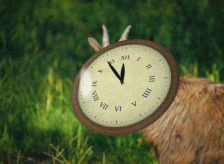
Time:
{"hour": 11, "minute": 54}
